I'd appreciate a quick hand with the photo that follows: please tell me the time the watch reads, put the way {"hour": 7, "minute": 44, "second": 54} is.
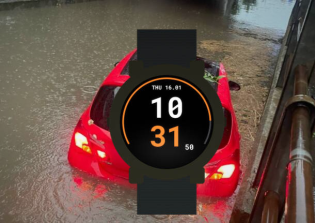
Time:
{"hour": 10, "minute": 31, "second": 50}
